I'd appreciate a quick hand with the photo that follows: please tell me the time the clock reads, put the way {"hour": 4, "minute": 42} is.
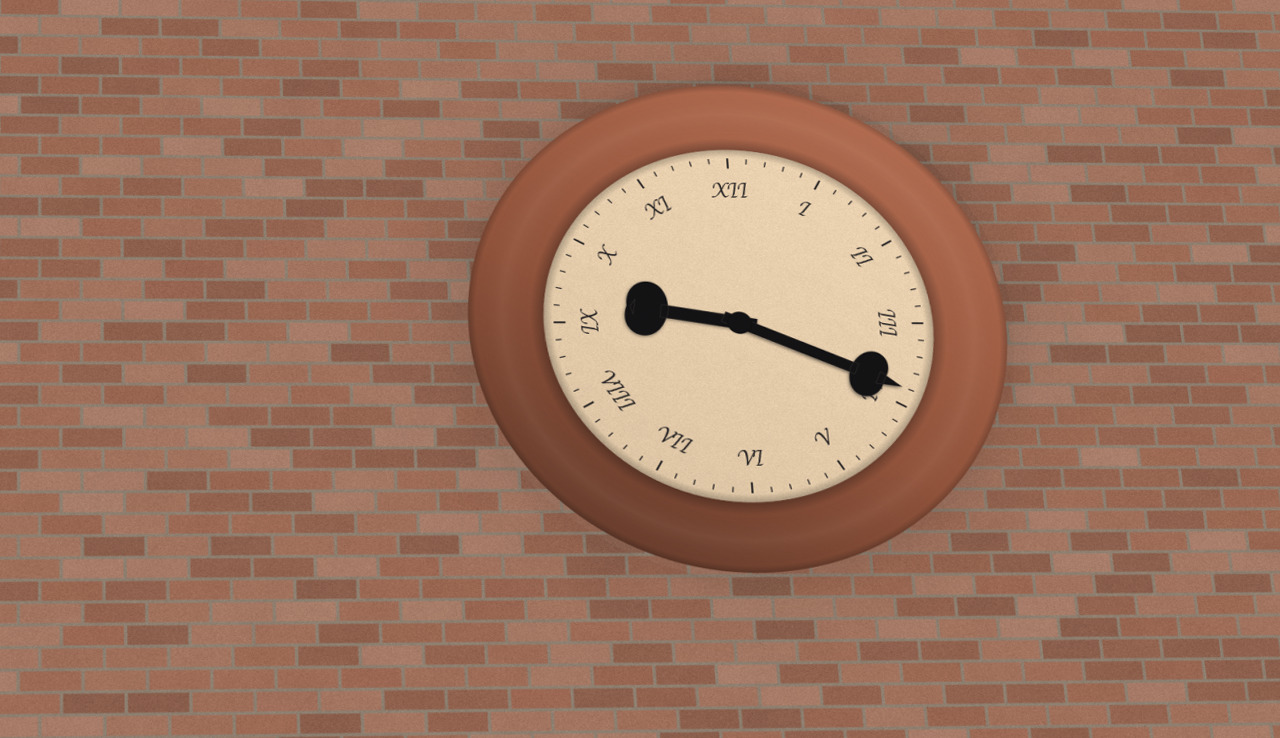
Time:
{"hour": 9, "minute": 19}
